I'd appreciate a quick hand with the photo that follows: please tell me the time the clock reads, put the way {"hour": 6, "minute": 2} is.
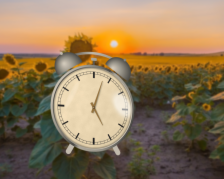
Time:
{"hour": 5, "minute": 3}
